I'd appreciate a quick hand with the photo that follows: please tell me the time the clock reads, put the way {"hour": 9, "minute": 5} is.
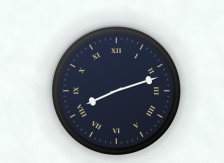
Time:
{"hour": 8, "minute": 12}
